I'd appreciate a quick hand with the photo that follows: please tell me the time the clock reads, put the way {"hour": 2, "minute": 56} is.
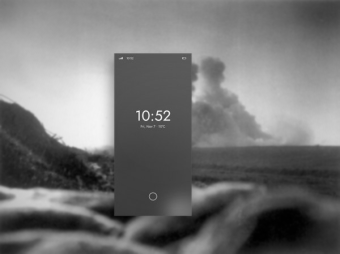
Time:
{"hour": 10, "minute": 52}
